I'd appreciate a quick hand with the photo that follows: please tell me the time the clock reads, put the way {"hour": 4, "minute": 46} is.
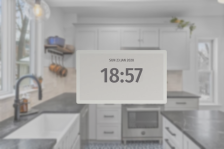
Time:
{"hour": 18, "minute": 57}
